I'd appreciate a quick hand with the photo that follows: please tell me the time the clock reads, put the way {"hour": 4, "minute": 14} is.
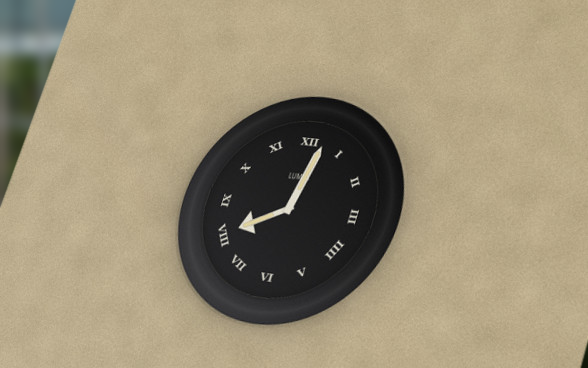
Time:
{"hour": 8, "minute": 2}
